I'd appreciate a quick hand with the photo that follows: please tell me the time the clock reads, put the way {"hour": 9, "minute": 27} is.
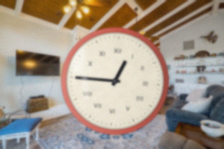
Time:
{"hour": 12, "minute": 45}
